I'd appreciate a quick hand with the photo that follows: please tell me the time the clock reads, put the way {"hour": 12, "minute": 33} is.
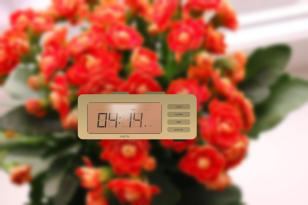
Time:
{"hour": 4, "minute": 14}
